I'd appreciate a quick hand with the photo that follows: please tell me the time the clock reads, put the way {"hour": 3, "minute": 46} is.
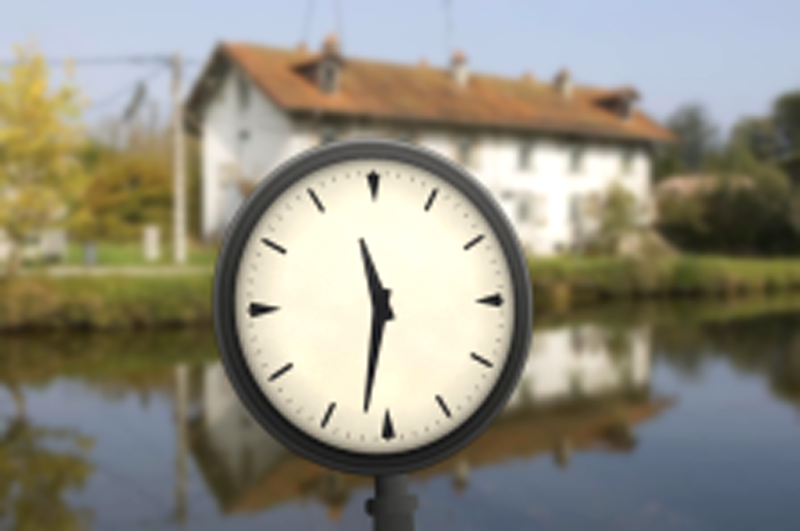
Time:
{"hour": 11, "minute": 32}
